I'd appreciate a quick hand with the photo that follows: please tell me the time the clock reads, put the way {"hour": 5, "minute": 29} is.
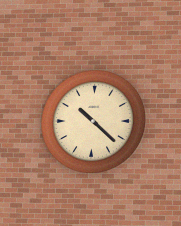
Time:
{"hour": 10, "minute": 22}
